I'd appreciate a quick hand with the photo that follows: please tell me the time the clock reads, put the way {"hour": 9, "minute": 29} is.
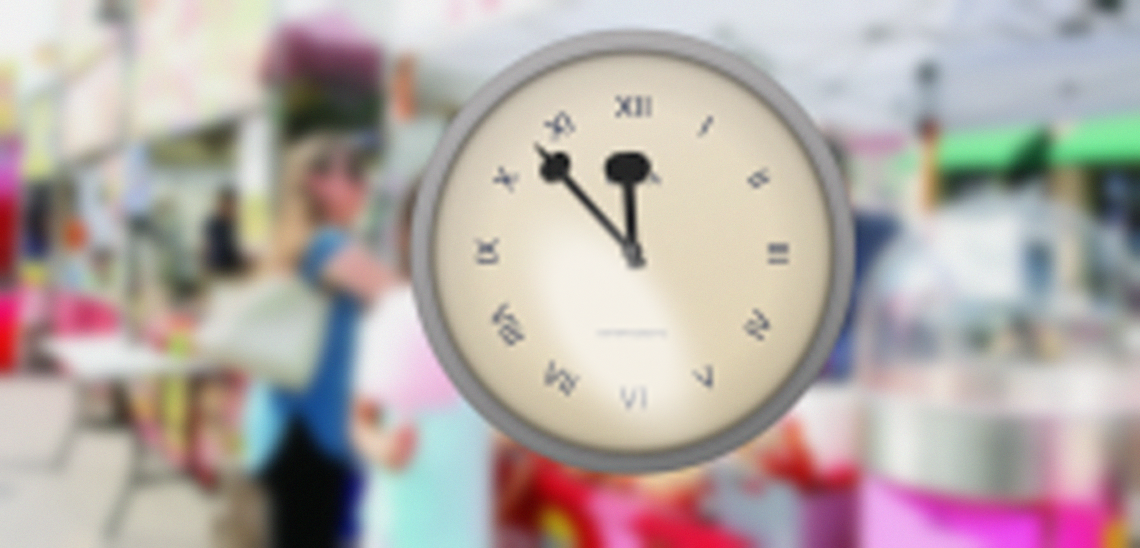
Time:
{"hour": 11, "minute": 53}
